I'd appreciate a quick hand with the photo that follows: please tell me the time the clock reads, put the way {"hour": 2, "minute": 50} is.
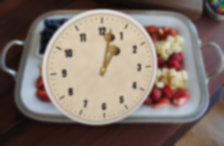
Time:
{"hour": 1, "minute": 2}
